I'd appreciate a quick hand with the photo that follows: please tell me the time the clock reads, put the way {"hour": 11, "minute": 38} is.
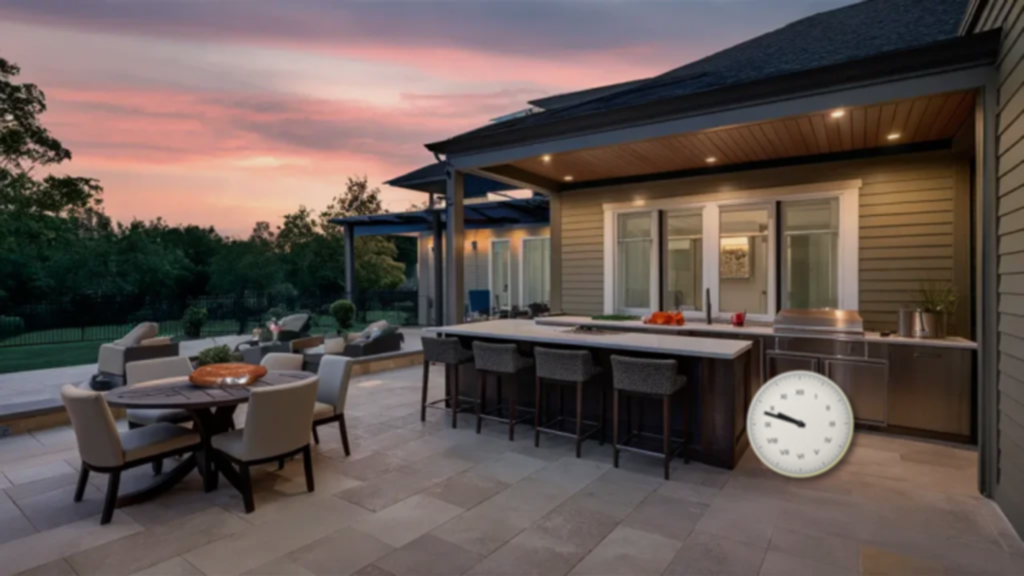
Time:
{"hour": 9, "minute": 48}
